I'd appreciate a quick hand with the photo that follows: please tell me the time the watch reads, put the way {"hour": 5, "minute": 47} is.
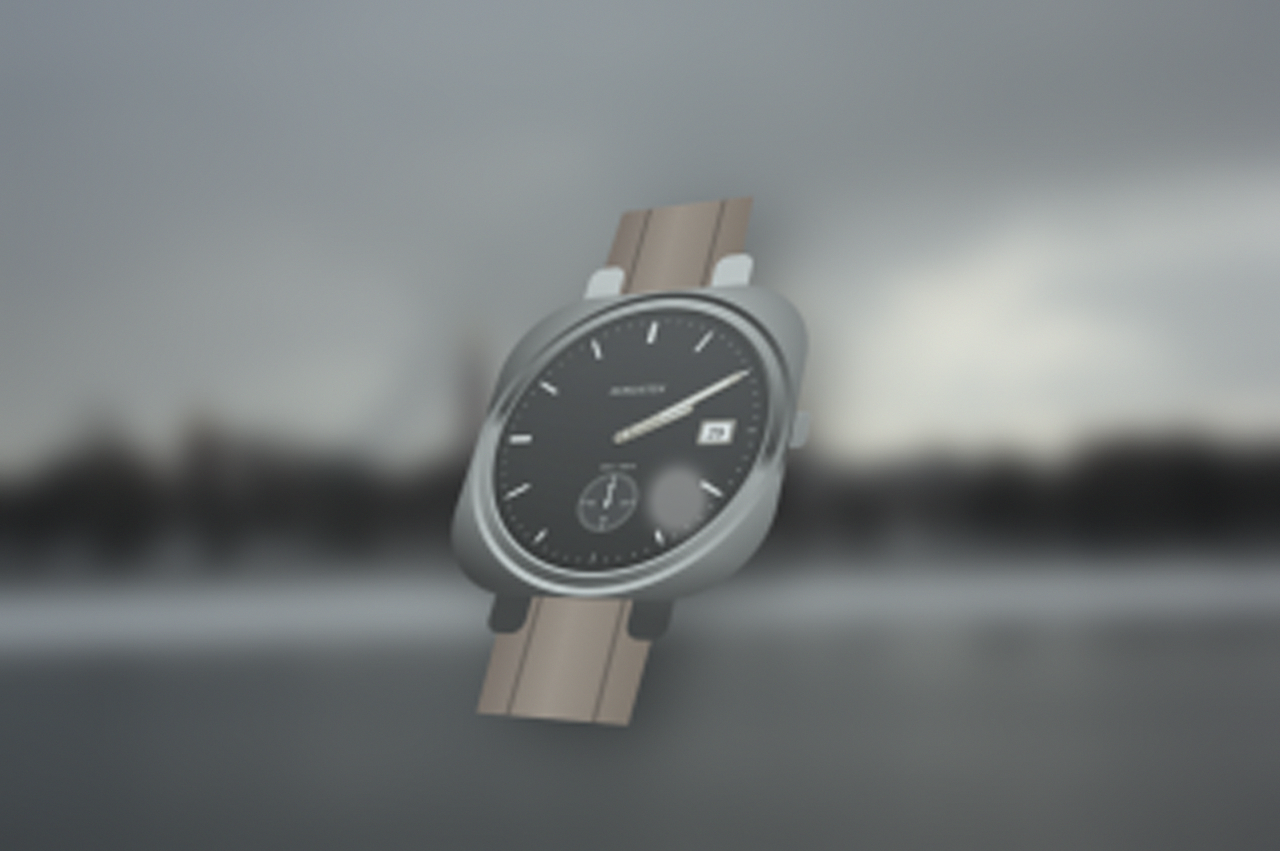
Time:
{"hour": 2, "minute": 10}
